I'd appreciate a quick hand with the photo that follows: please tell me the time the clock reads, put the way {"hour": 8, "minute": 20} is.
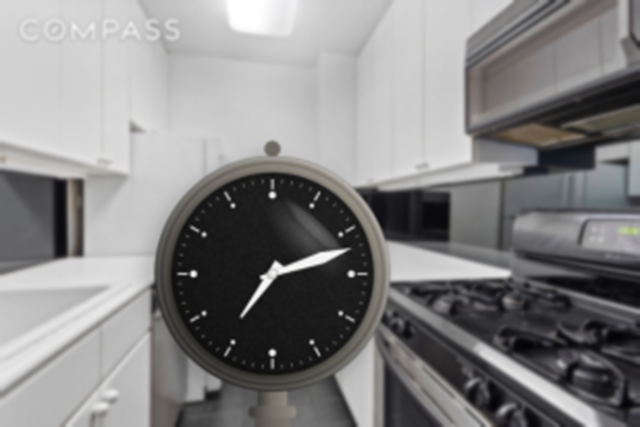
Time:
{"hour": 7, "minute": 12}
